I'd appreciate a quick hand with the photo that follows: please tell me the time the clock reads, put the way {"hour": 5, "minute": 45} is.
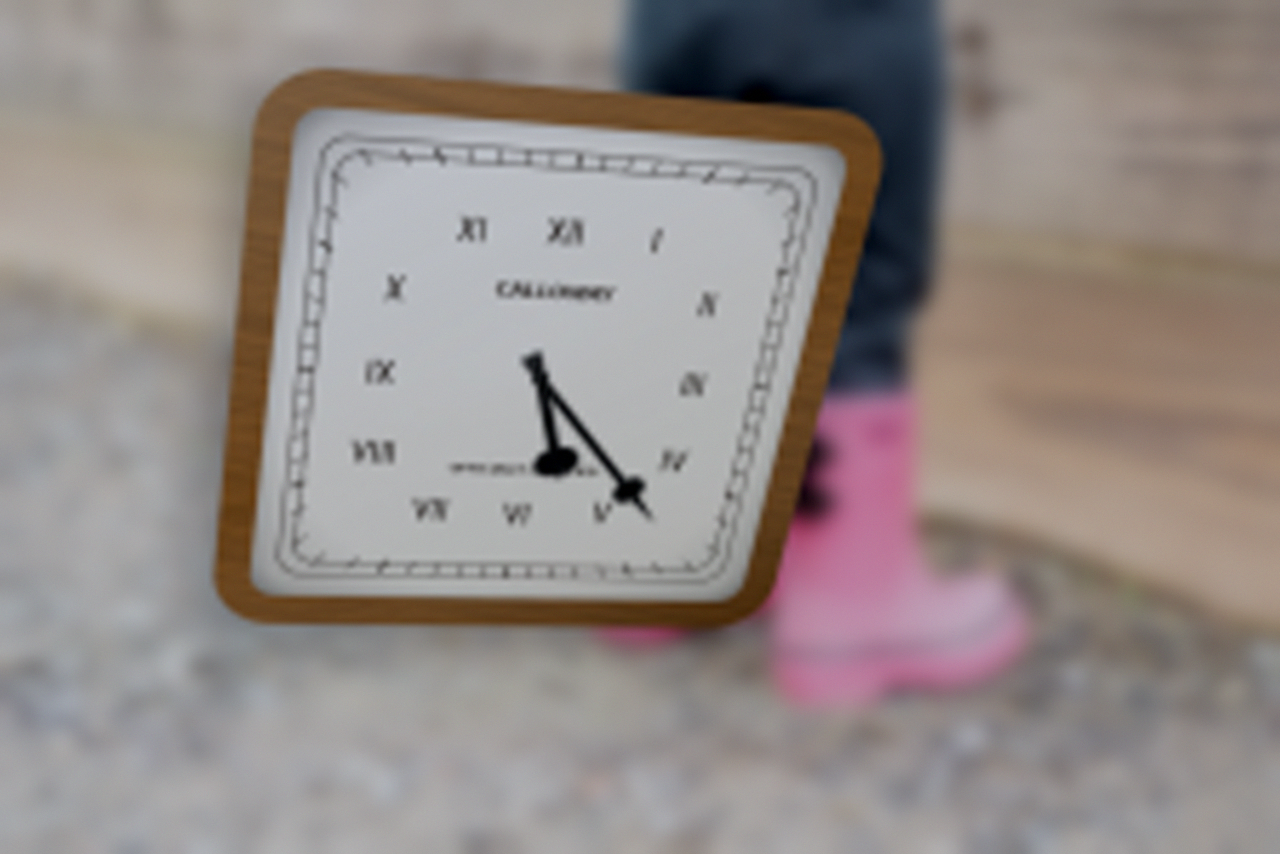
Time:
{"hour": 5, "minute": 23}
